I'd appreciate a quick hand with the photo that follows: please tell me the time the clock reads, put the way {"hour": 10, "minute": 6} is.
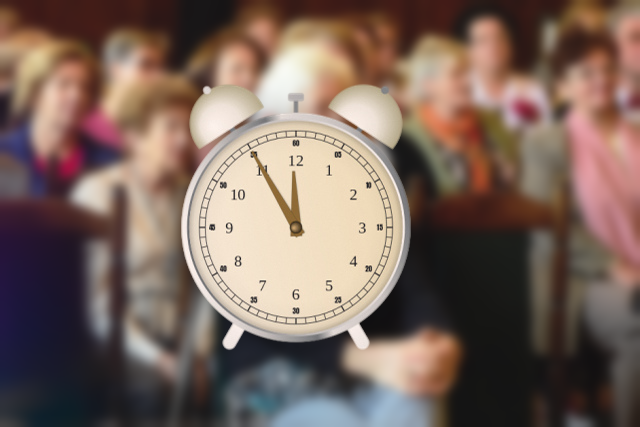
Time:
{"hour": 11, "minute": 55}
